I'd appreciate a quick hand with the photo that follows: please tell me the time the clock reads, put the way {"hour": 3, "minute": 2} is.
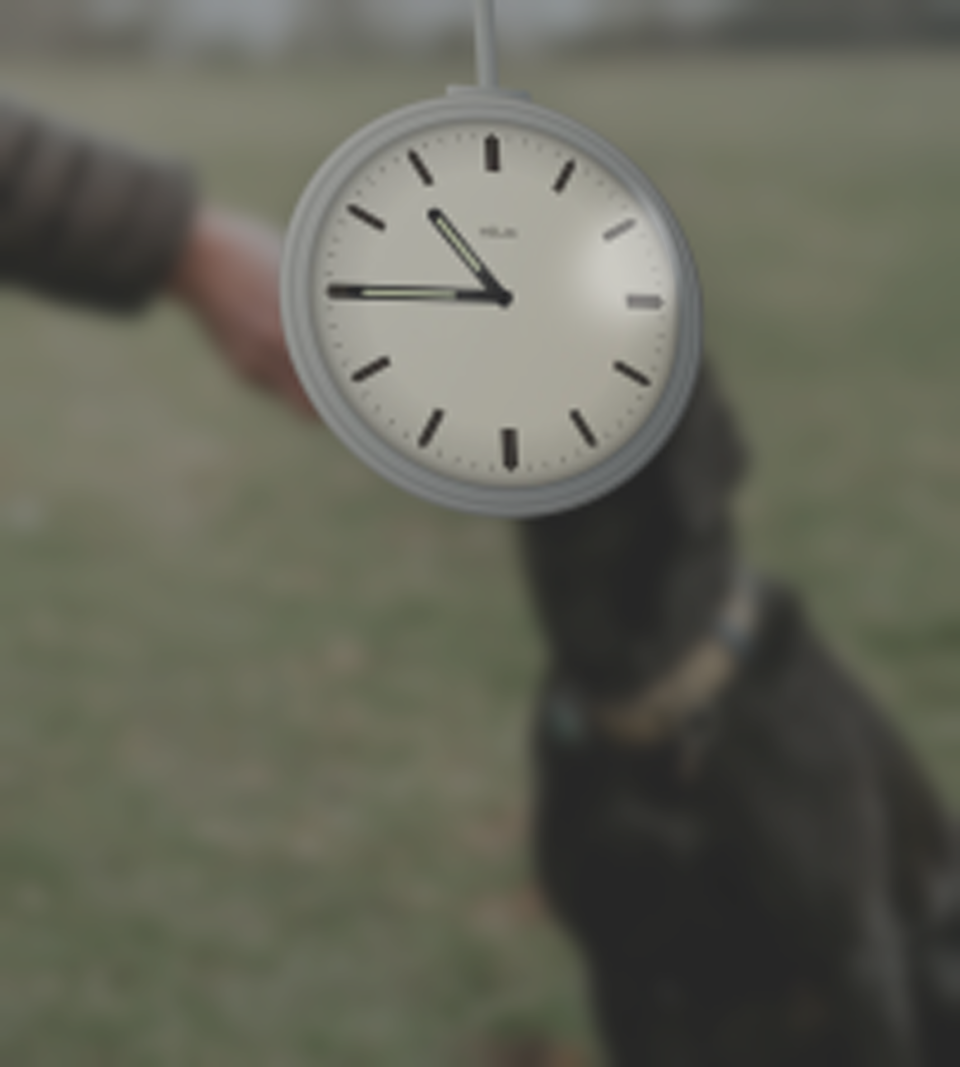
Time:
{"hour": 10, "minute": 45}
